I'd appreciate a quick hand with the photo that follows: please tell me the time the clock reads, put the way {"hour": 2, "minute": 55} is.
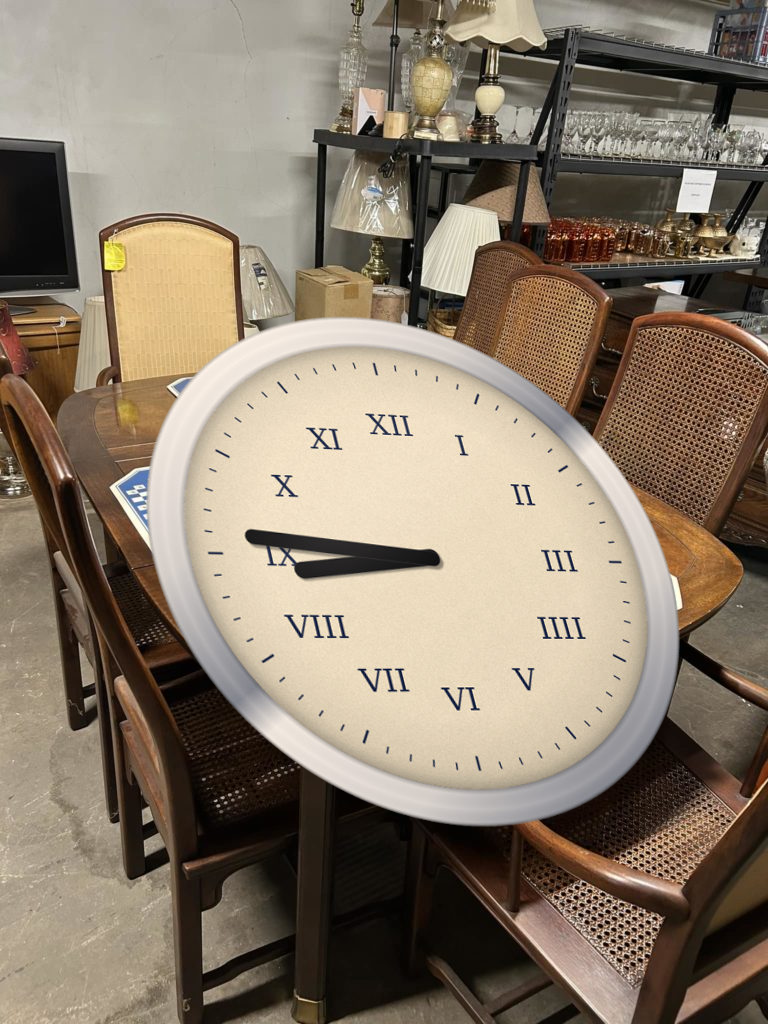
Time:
{"hour": 8, "minute": 46}
